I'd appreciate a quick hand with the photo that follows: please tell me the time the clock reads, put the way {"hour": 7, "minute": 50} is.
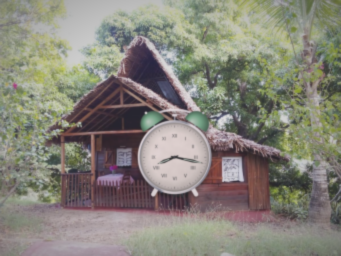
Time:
{"hour": 8, "minute": 17}
